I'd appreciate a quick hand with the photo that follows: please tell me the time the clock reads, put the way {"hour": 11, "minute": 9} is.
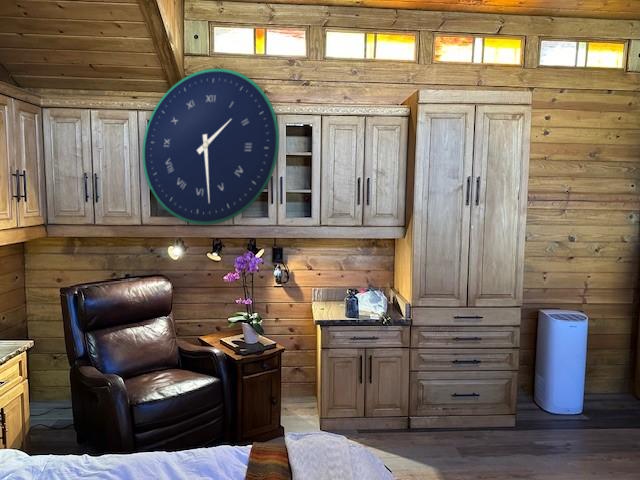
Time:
{"hour": 1, "minute": 28}
